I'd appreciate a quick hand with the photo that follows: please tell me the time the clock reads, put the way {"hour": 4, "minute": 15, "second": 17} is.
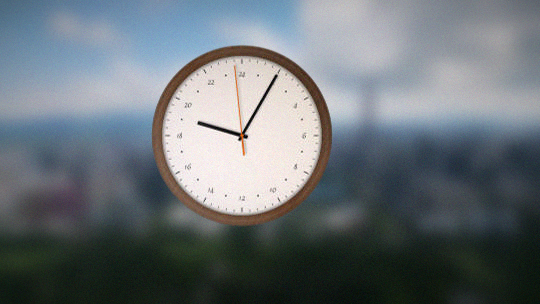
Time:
{"hour": 19, "minute": 4, "second": 59}
